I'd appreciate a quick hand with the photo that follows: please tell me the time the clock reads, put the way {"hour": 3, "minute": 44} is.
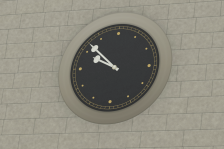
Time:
{"hour": 9, "minute": 52}
